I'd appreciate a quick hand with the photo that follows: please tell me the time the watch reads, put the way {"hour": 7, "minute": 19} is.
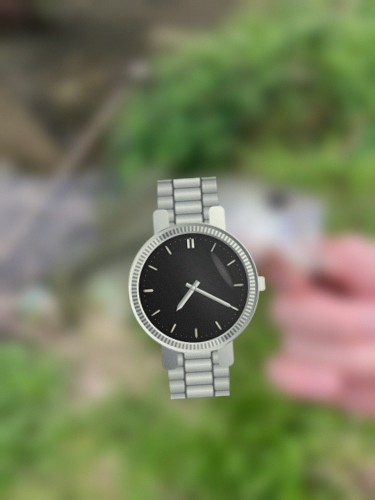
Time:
{"hour": 7, "minute": 20}
